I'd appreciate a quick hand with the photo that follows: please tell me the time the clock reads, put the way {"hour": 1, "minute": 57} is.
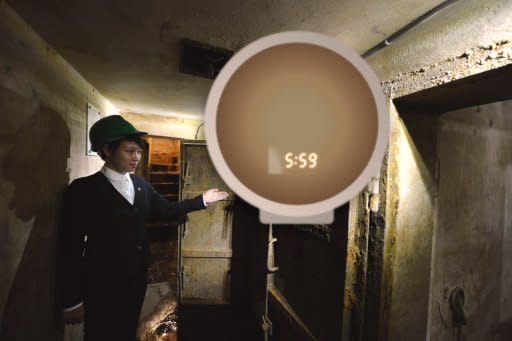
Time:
{"hour": 5, "minute": 59}
